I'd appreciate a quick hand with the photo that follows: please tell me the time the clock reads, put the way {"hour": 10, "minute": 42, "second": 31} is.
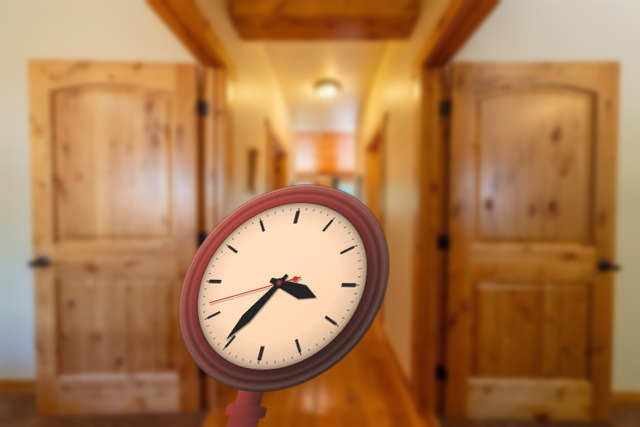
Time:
{"hour": 3, "minute": 35, "second": 42}
